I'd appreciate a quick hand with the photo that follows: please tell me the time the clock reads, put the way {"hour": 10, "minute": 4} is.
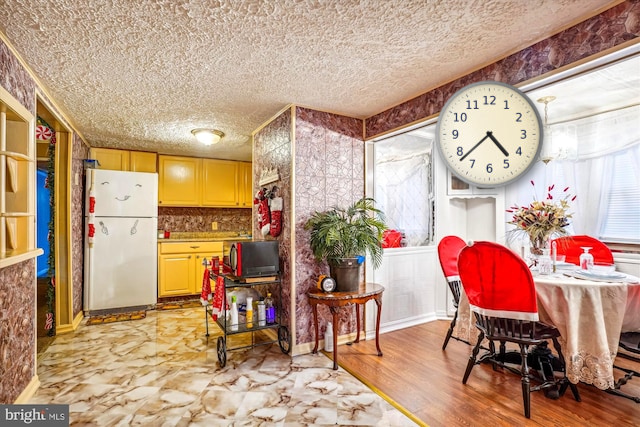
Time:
{"hour": 4, "minute": 38}
